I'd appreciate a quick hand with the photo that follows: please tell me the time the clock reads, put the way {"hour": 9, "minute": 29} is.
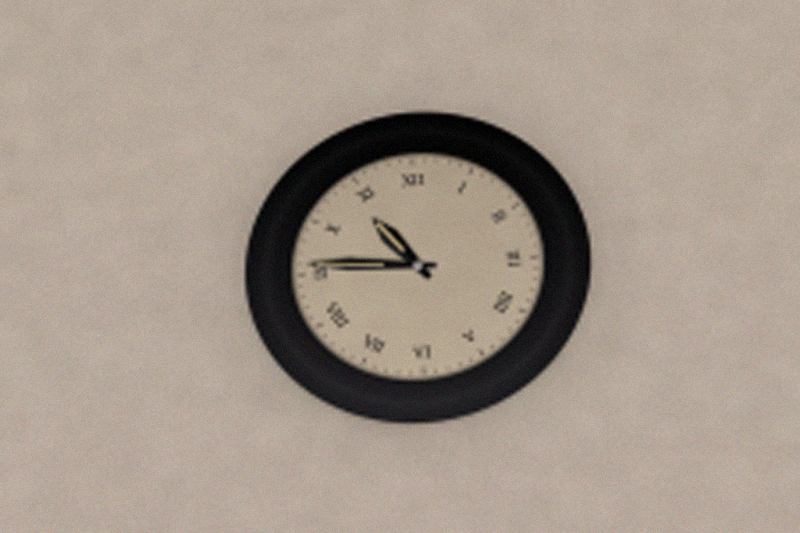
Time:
{"hour": 10, "minute": 46}
